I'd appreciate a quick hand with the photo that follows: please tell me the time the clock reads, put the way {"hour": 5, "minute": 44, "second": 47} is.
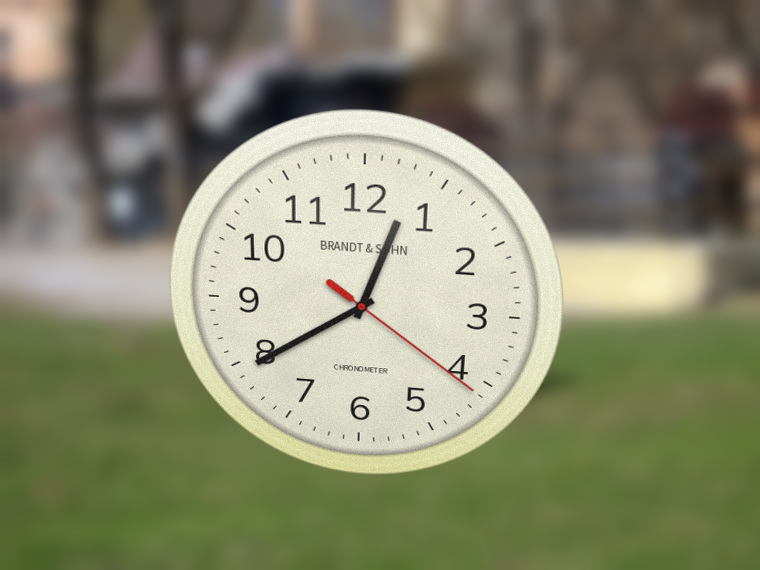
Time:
{"hour": 12, "minute": 39, "second": 21}
